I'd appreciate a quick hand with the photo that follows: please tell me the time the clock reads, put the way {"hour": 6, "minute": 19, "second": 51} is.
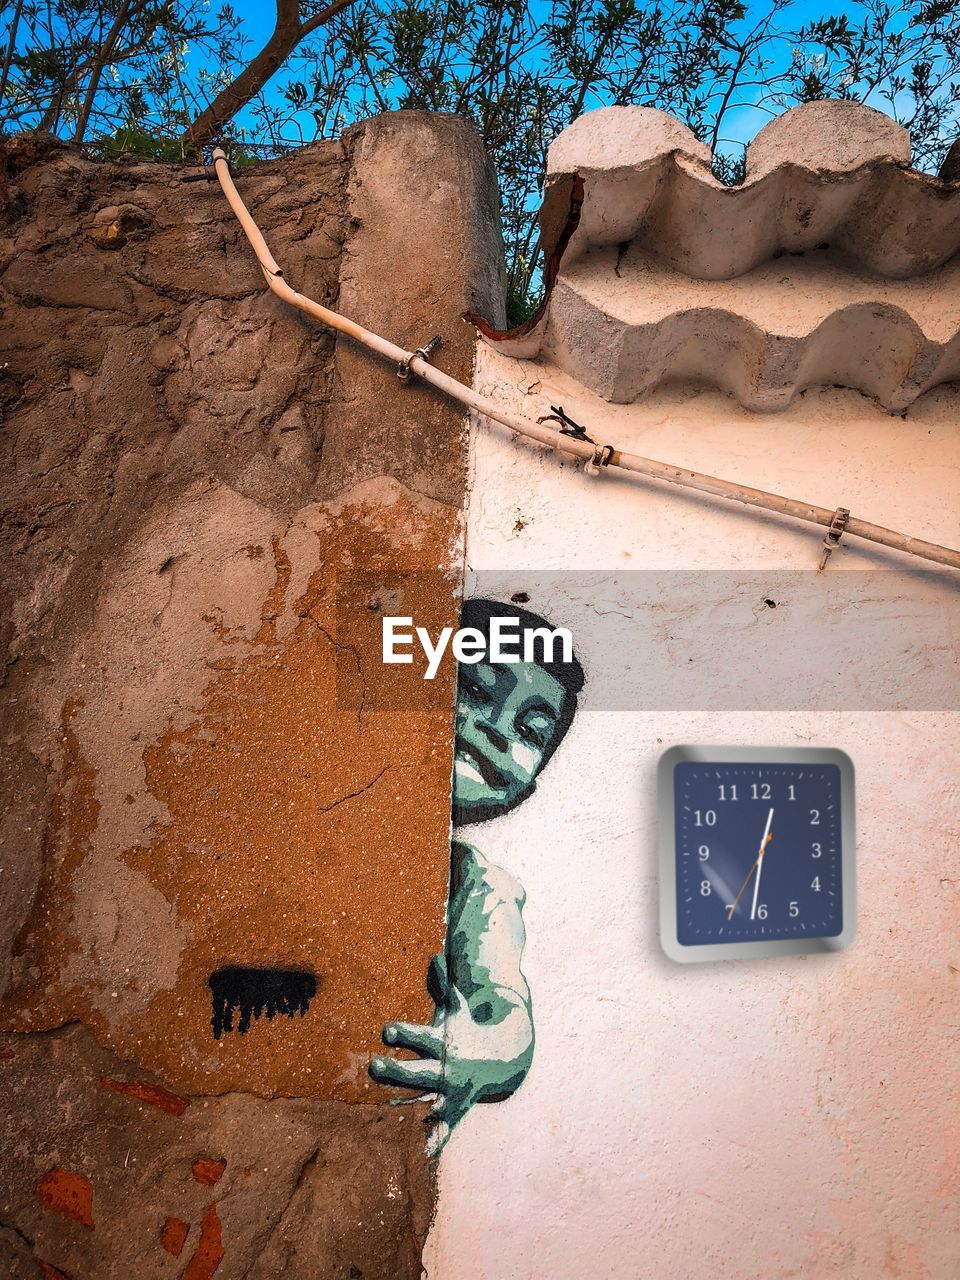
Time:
{"hour": 12, "minute": 31, "second": 35}
